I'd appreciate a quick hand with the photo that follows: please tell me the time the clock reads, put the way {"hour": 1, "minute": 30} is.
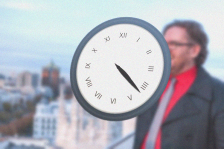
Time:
{"hour": 4, "minute": 22}
